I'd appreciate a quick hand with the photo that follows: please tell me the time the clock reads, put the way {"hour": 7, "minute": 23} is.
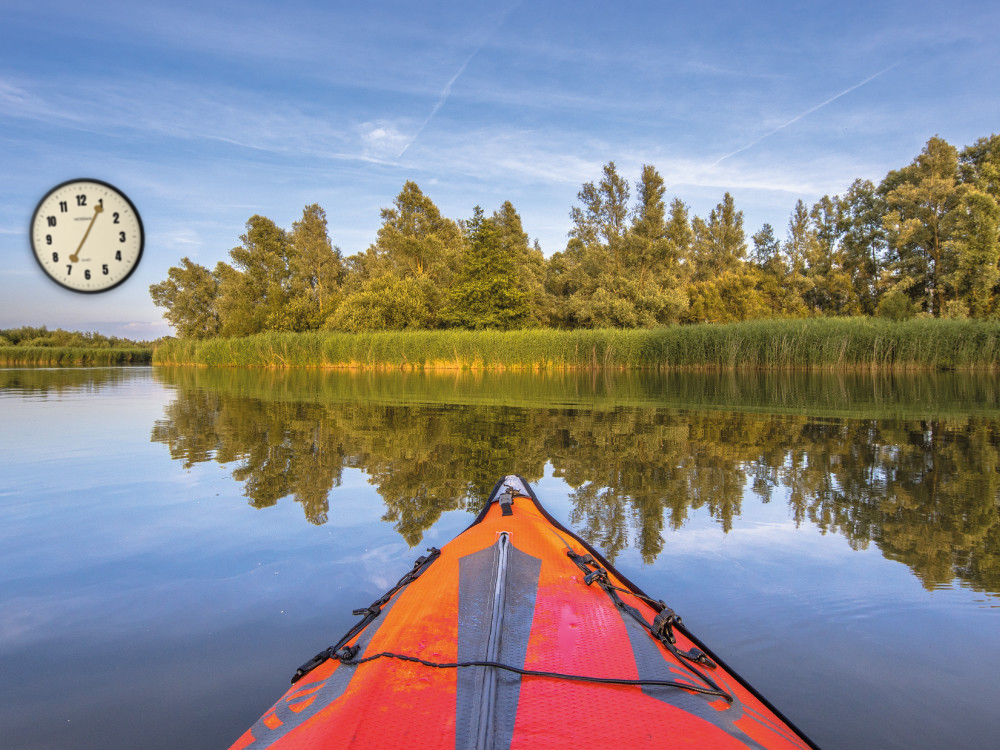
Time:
{"hour": 7, "minute": 5}
